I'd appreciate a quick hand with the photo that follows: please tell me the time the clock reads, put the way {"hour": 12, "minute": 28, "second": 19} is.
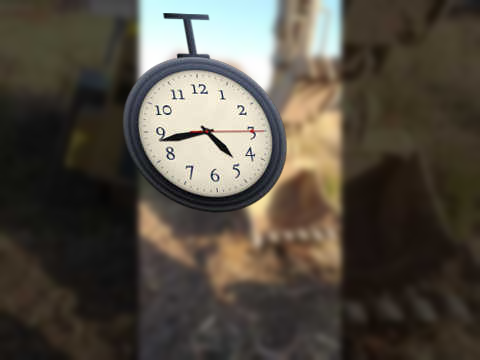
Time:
{"hour": 4, "minute": 43, "second": 15}
